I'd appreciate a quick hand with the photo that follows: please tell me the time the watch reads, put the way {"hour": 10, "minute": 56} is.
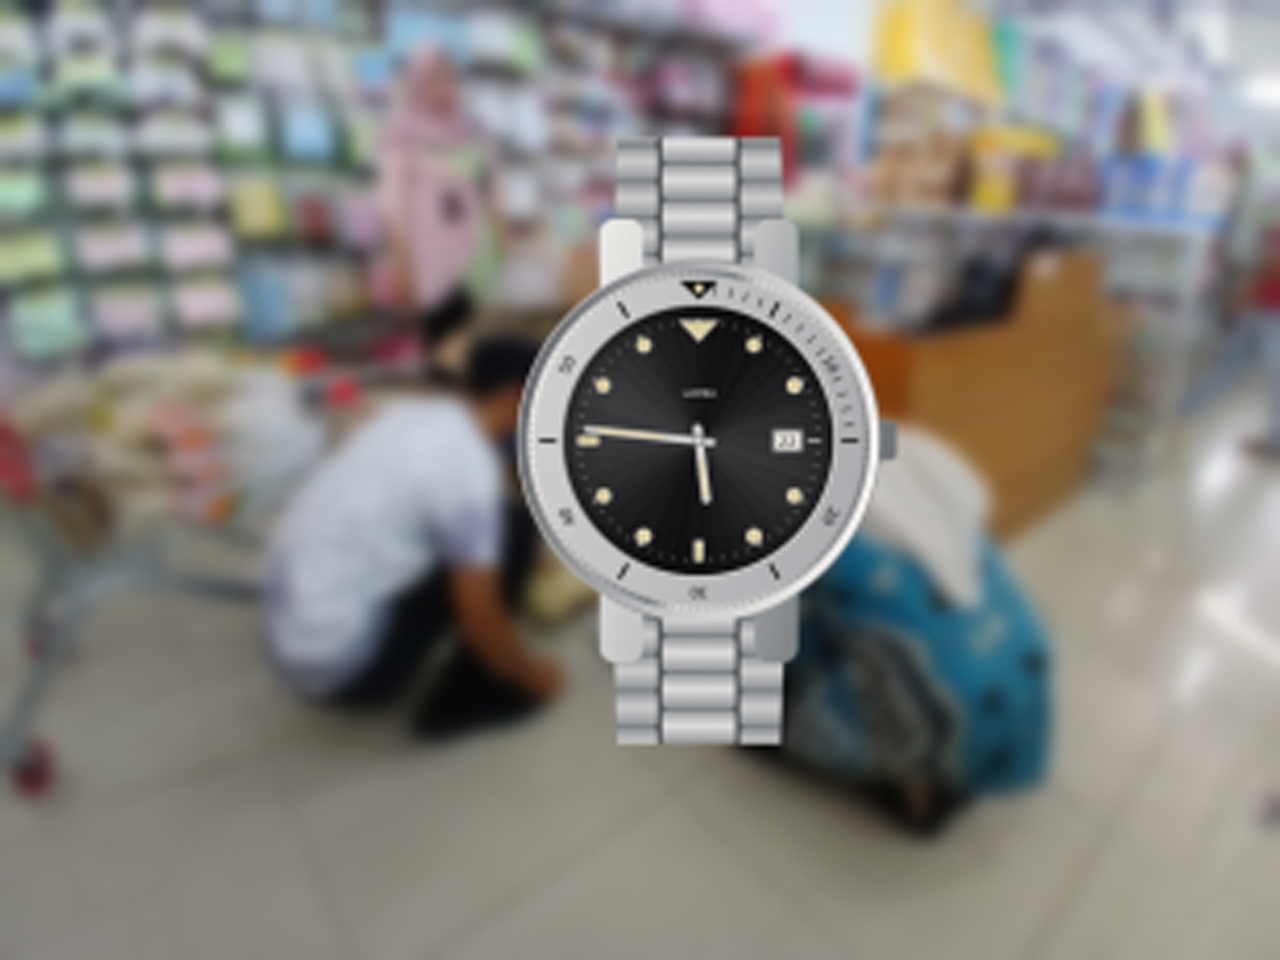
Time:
{"hour": 5, "minute": 46}
